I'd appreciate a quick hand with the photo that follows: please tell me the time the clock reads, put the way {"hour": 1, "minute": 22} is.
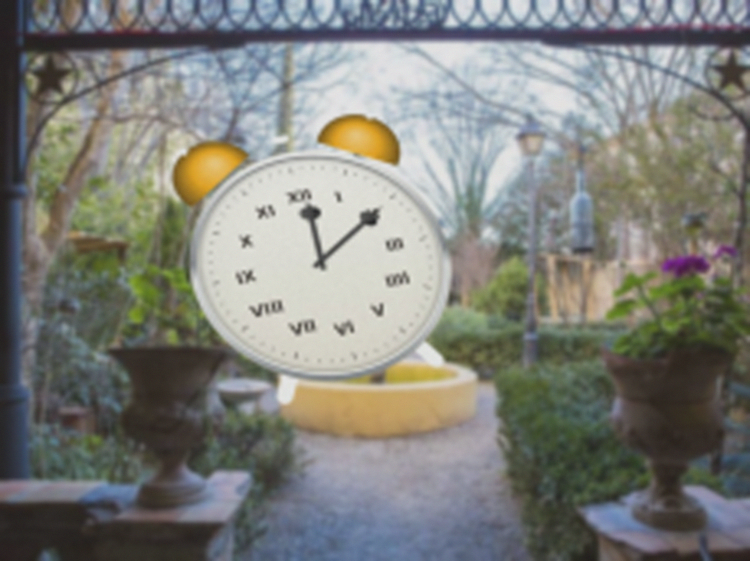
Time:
{"hour": 12, "minute": 10}
